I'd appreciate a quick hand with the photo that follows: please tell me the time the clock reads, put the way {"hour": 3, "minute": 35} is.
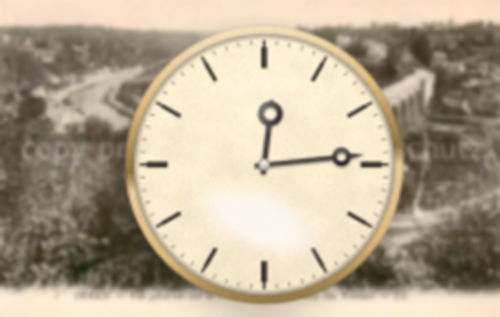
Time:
{"hour": 12, "minute": 14}
